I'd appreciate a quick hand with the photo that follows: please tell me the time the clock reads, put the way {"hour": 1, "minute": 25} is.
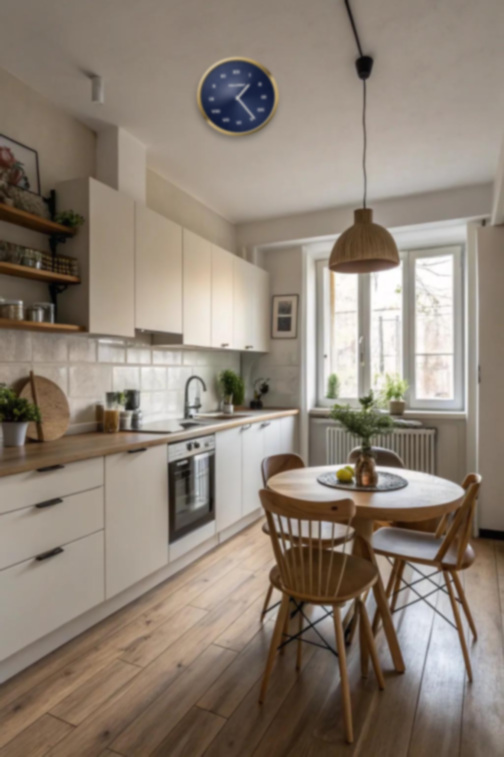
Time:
{"hour": 1, "minute": 24}
